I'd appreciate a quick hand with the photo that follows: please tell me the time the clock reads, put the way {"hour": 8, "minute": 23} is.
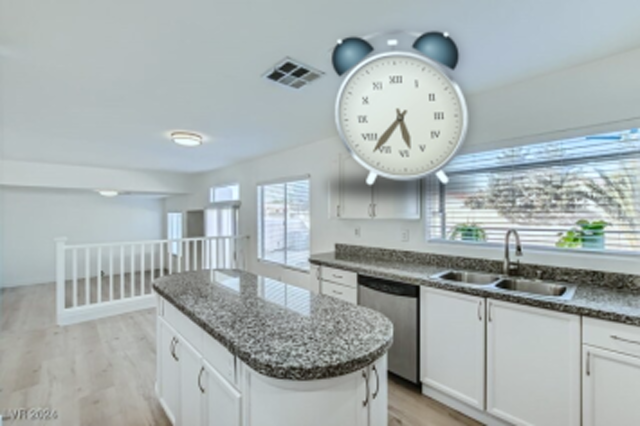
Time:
{"hour": 5, "minute": 37}
